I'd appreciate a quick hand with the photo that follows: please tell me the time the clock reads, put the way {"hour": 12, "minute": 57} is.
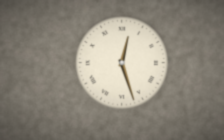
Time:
{"hour": 12, "minute": 27}
